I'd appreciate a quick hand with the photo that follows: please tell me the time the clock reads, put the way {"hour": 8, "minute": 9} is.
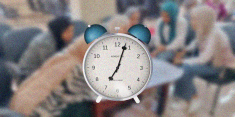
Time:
{"hour": 7, "minute": 3}
